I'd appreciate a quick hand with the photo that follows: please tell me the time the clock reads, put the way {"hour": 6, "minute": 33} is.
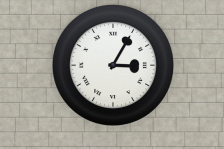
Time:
{"hour": 3, "minute": 5}
